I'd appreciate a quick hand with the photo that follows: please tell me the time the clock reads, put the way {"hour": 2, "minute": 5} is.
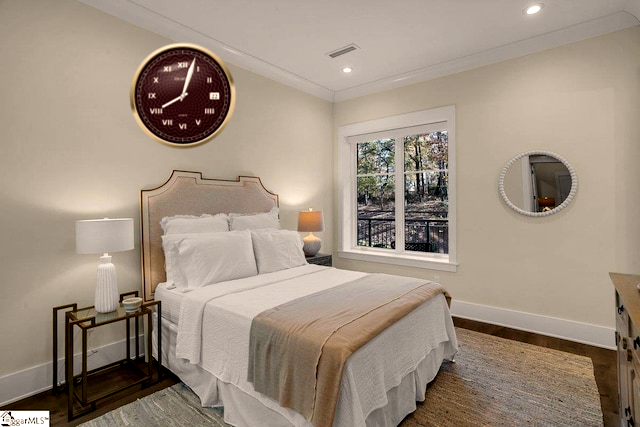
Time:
{"hour": 8, "minute": 3}
